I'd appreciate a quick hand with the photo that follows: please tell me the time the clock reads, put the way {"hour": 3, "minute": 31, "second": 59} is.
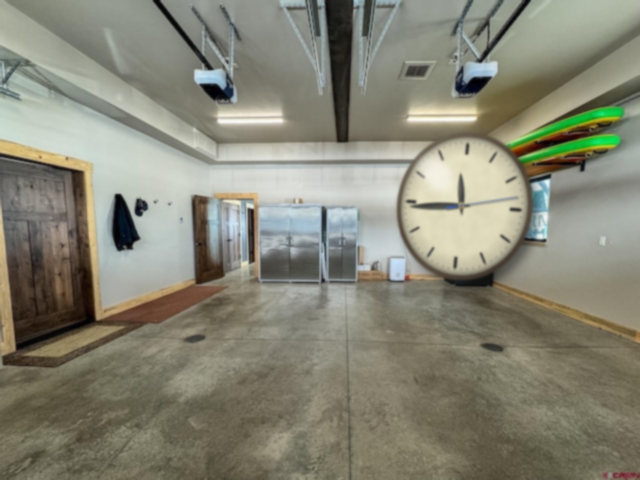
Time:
{"hour": 11, "minute": 44, "second": 13}
